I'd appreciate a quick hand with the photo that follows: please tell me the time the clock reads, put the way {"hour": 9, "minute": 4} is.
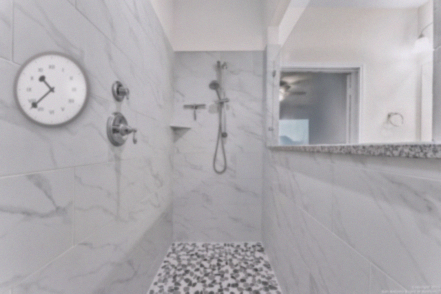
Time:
{"hour": 10, "minute": 38}
